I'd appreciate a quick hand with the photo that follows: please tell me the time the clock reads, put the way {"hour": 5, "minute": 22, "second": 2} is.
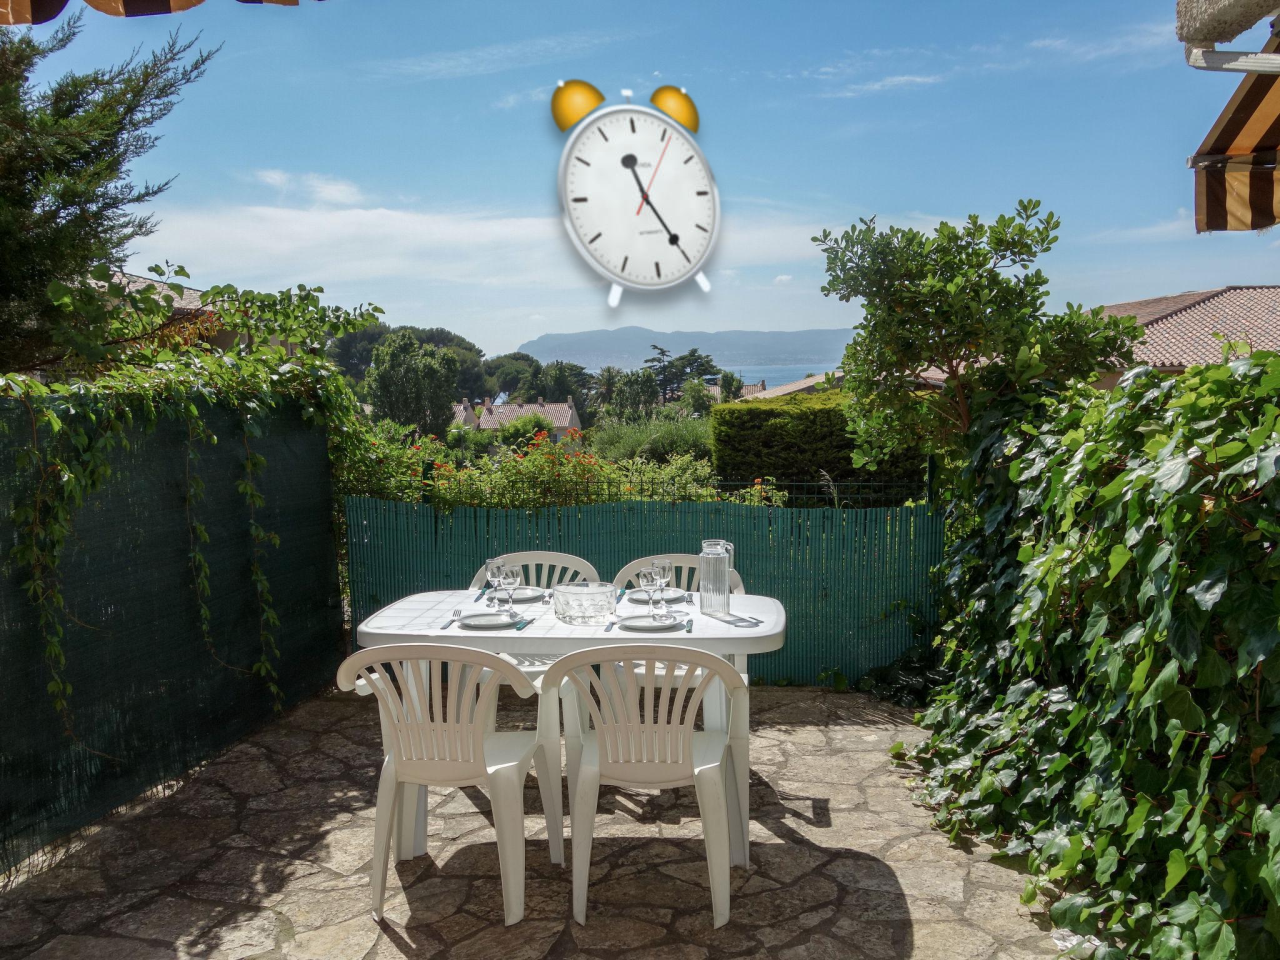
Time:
{"hour": 11, "minute": 25, "second": 6}
